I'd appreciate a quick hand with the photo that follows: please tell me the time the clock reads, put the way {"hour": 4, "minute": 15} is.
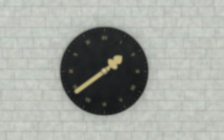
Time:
{"hour": 1, "minute": 39}
